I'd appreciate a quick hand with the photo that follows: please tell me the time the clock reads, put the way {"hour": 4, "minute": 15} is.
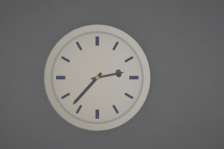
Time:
{"hour": 2, "minute": 37}
